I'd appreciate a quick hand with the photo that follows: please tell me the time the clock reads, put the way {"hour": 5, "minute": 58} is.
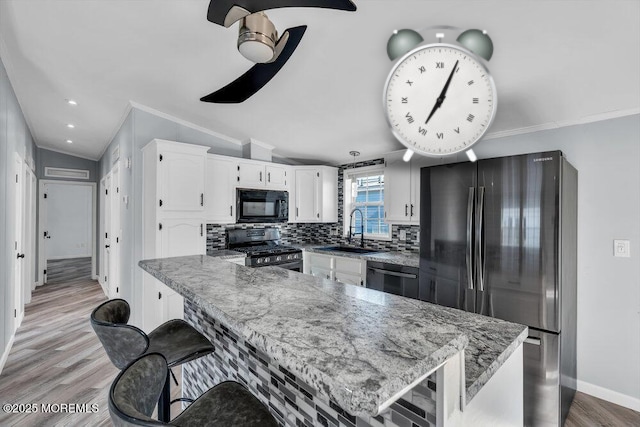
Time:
{"hour": 7, "minute": 4}
